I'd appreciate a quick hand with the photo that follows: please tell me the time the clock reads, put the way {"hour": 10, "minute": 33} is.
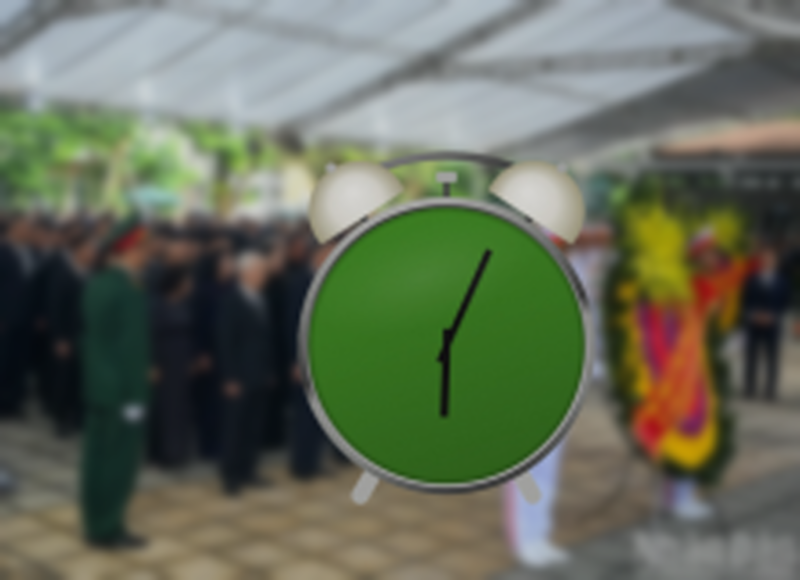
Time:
{"hour": 6, "minute": 4}
